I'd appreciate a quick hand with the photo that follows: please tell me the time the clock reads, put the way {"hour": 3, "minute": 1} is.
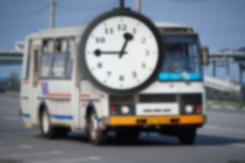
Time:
{"hour": 12, "minute": 45}
